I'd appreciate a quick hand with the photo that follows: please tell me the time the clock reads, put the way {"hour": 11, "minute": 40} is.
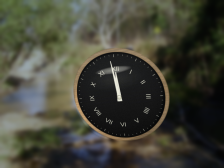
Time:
{"hour": 11, "minute": 59}
